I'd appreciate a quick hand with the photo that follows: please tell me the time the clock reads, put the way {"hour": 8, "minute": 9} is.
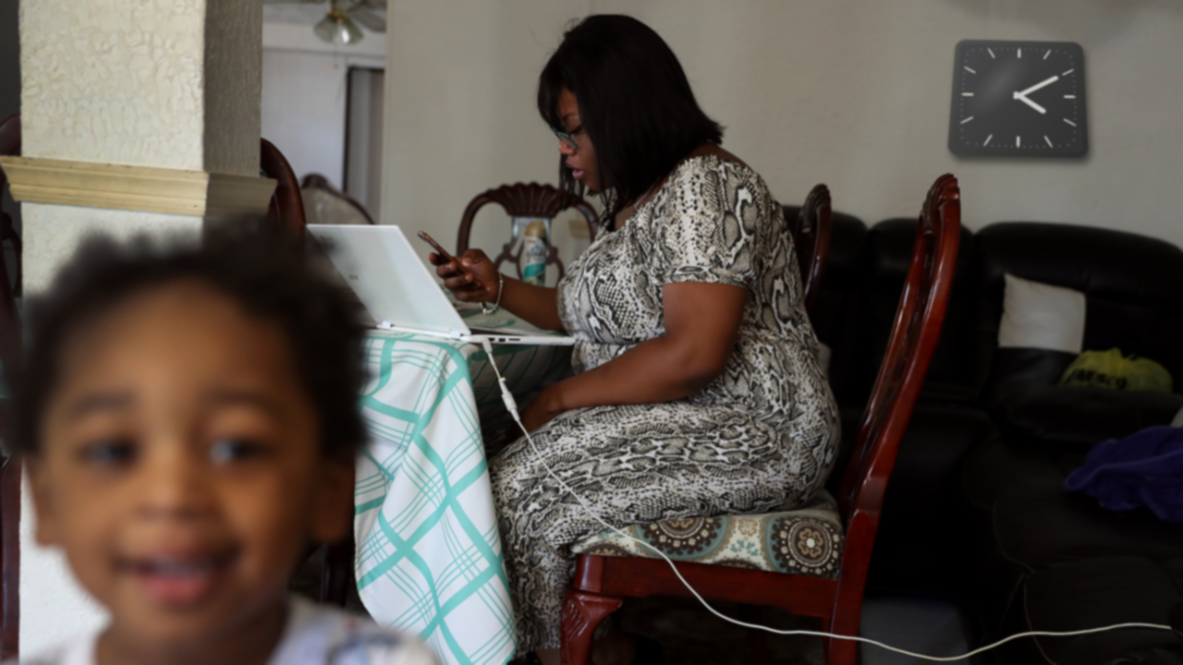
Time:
{"hour": 4, "minute": 10}
